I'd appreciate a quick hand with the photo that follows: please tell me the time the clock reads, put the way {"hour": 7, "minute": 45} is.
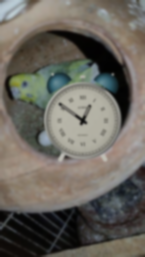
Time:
{"hour": 12, "minute": 51}
